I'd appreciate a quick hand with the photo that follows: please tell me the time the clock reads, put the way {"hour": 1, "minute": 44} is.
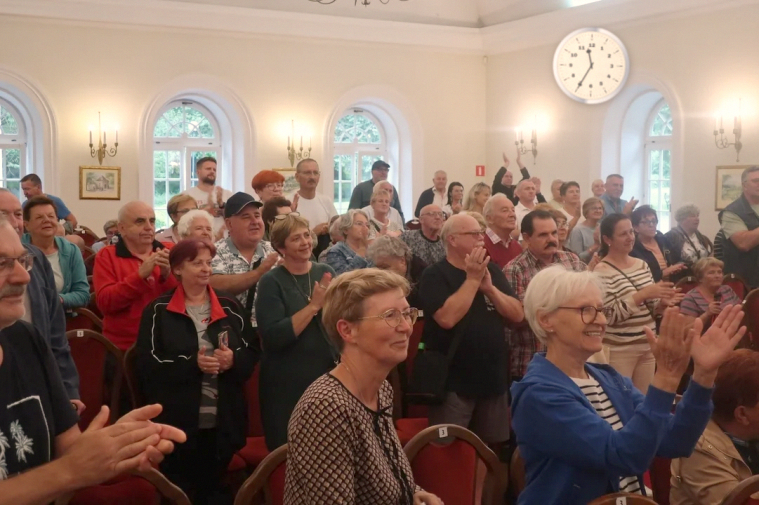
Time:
{"hour": 11, "minute": 35}
